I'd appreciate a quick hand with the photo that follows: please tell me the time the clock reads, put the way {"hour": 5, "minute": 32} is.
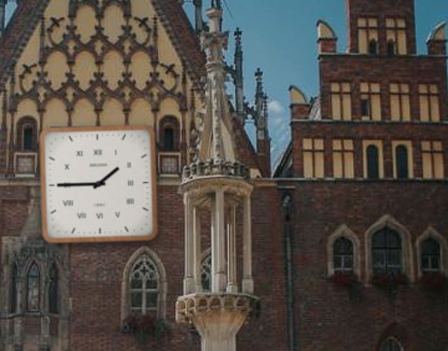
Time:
{"hour": 1, "minute": 45}
